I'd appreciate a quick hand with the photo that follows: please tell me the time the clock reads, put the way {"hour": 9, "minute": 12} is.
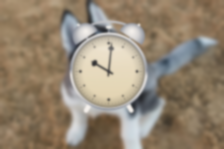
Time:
{"hour": 10, "minute": 1}
